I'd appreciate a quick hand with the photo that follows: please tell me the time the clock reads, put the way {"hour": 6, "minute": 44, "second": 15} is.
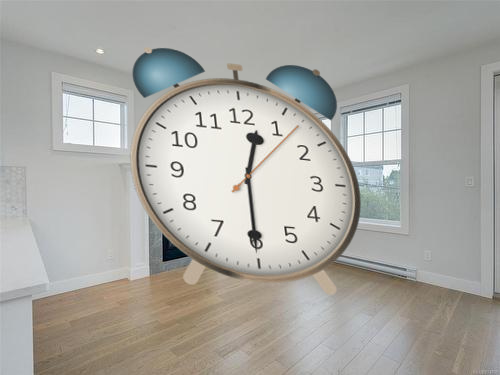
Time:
{"hour": 12, "minute": 30, "second": 7}
